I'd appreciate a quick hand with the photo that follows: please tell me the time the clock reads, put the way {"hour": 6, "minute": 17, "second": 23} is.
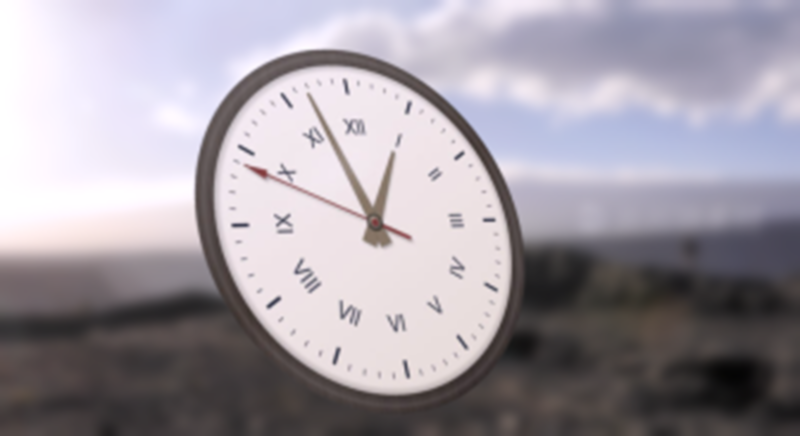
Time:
{"hour": 12, "minute": 56, "second": 49}
